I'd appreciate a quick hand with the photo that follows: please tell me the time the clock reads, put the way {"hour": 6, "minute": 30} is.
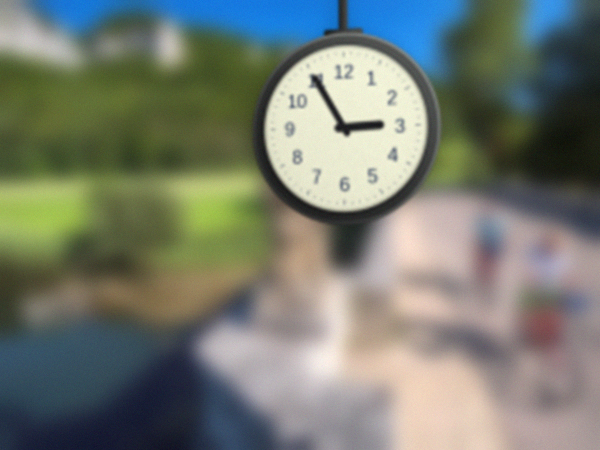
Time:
{"hour": 2, "minute": 55}
